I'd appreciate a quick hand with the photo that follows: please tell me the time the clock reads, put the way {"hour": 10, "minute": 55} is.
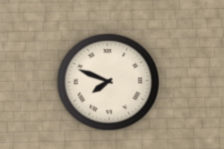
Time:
{"hour": 7, "minute": 49}
